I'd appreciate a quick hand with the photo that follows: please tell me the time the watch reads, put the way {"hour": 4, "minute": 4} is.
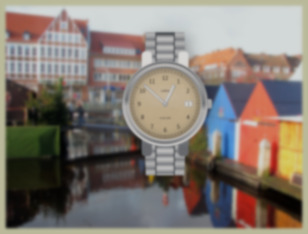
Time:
{"hour": 12, "minute": 52}
